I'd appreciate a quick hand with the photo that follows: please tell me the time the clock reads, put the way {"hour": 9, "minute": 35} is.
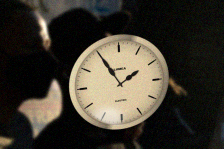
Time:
{"hour": 1, "minute": 55}
